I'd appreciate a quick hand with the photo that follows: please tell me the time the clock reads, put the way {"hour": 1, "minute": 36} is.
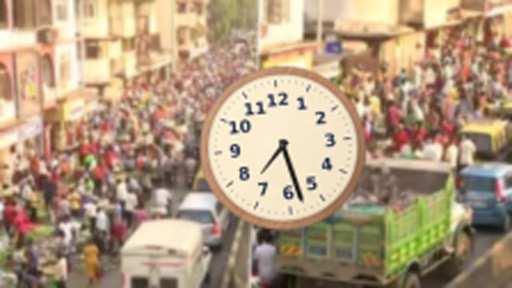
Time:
{"hour": 7, "minute": 28}
